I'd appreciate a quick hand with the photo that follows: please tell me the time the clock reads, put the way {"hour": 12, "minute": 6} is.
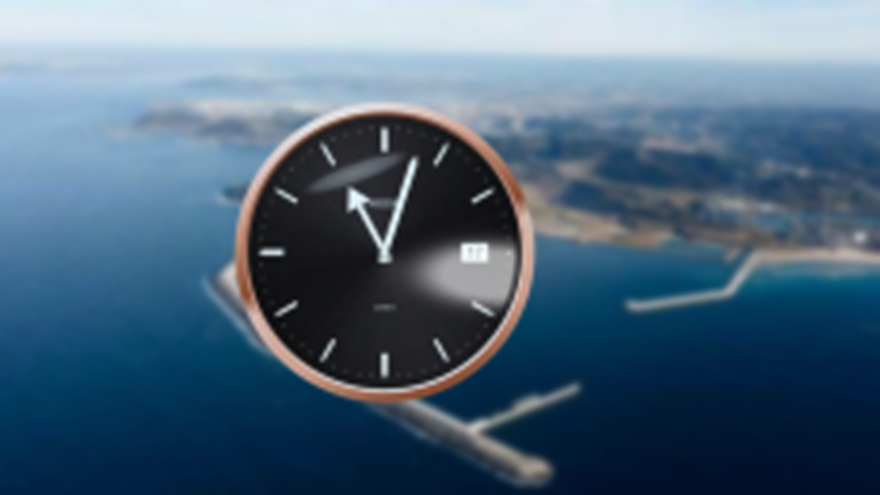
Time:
{"hour": 11, "minute": 3}
